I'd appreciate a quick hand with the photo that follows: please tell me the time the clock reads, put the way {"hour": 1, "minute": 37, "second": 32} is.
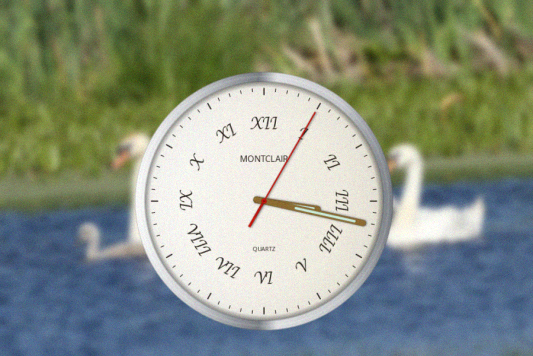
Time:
{"hour": 3, "minute": 17, "second": 5}
